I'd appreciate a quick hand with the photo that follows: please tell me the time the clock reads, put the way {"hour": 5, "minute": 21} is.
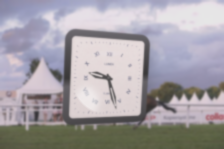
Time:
{"hour": 9, "minute": 27}
